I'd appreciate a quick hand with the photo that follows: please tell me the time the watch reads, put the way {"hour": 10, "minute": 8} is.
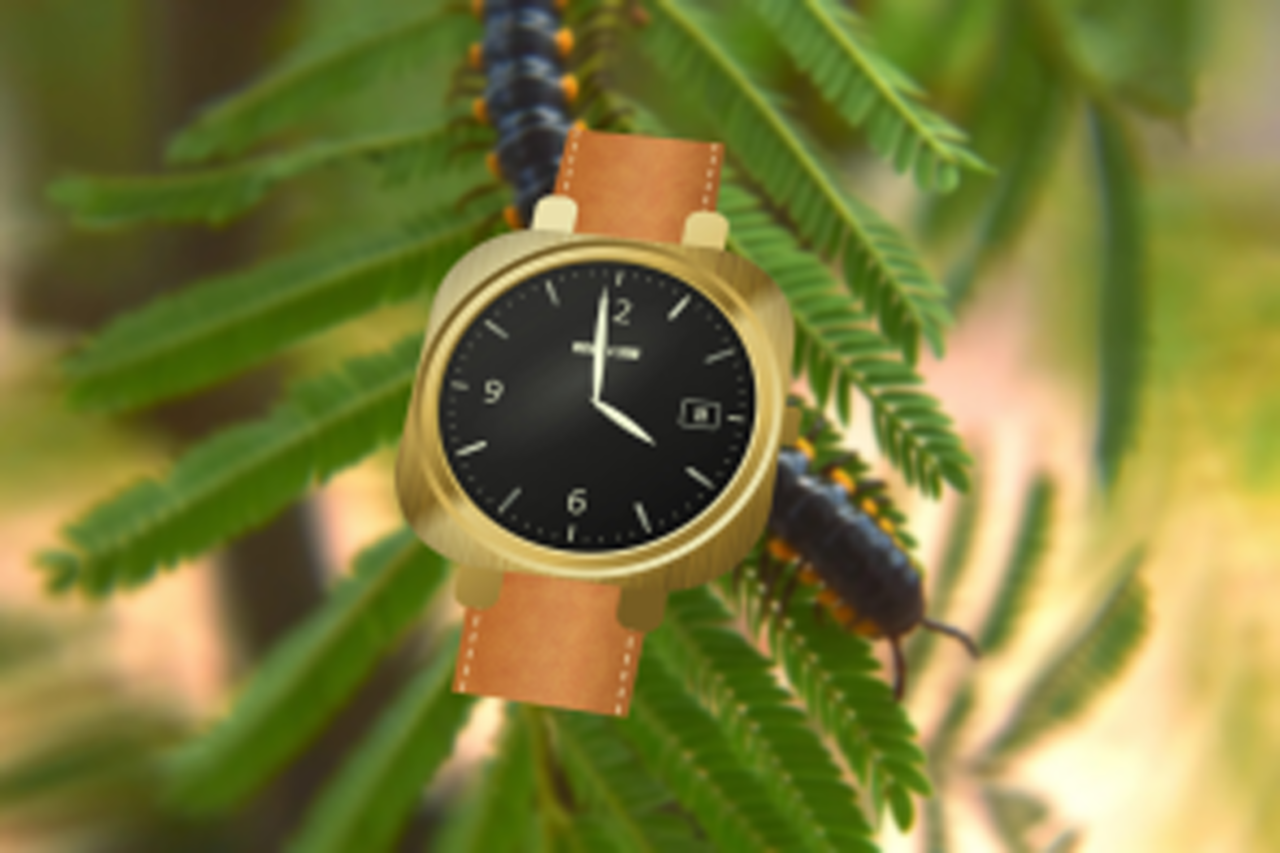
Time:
{"hour": 3, "minute": 59}
